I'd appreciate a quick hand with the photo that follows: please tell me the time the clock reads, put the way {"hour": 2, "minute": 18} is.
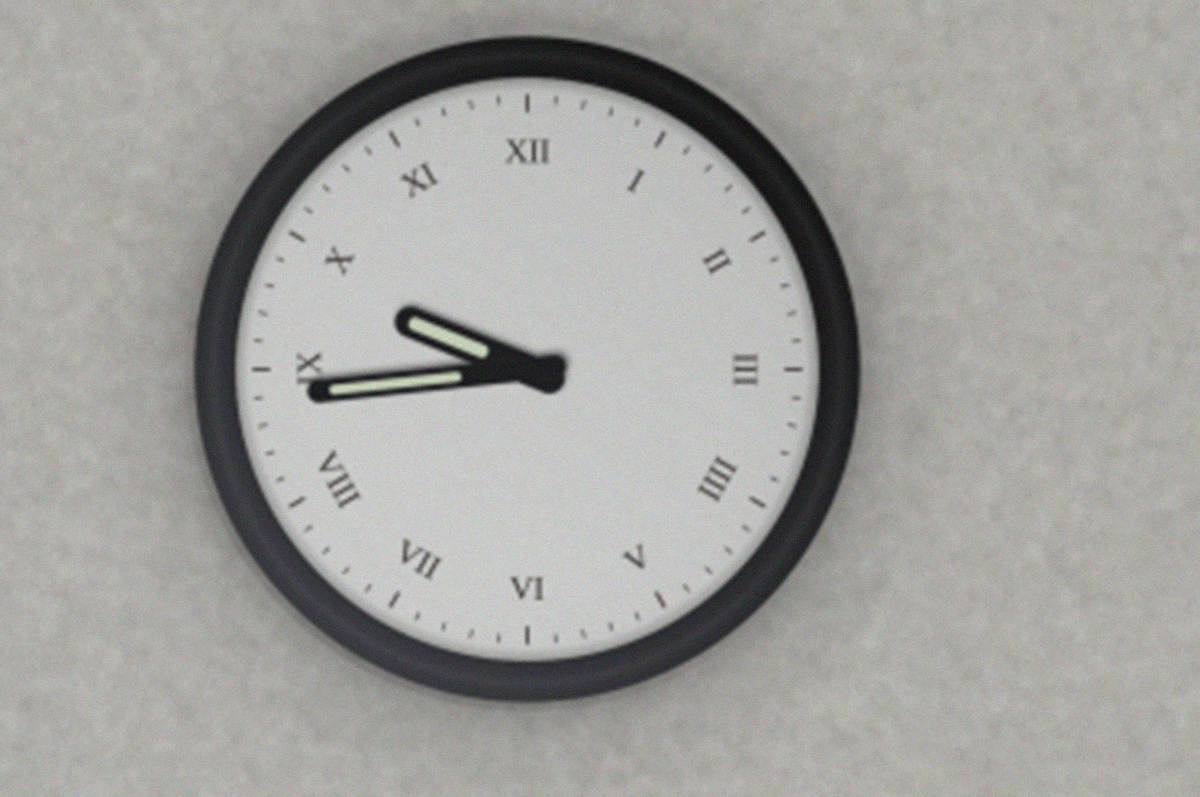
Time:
{"hour": 9, "minute": 44}
